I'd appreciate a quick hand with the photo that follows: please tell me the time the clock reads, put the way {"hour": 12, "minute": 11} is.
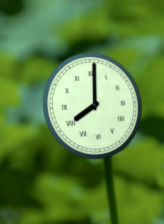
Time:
{"hour": 8, "minute": 1}
